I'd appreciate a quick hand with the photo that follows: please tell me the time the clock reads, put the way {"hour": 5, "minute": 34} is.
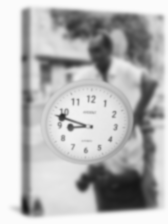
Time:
{"hour": 8, "minute": 48}
